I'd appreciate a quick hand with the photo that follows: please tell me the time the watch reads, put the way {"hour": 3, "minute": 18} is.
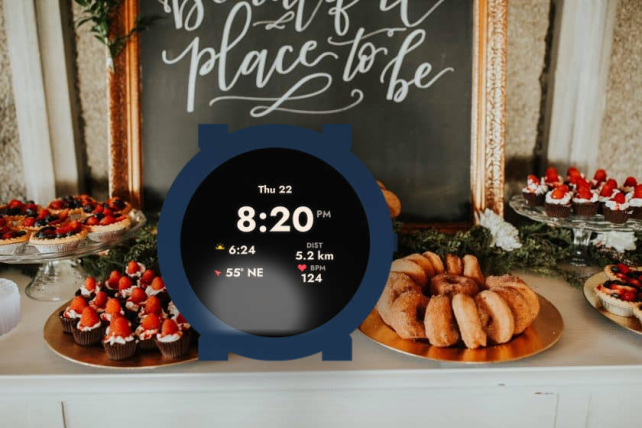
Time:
{"hour": 8, "minute": 20}
